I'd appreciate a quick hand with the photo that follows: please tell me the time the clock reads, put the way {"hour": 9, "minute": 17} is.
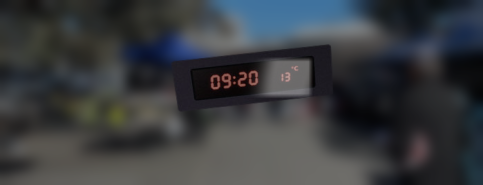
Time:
{"hour": 9, "minute": 20}
